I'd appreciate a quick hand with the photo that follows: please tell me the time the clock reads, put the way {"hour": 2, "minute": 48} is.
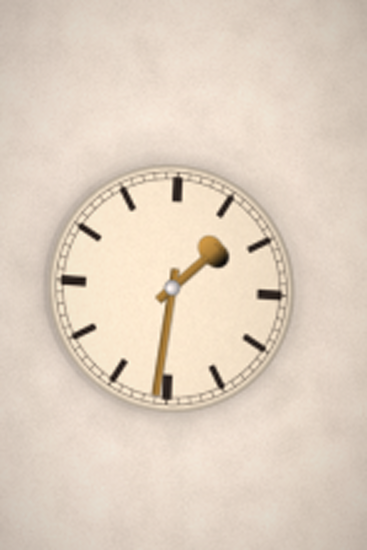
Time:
{"hour": 1, "minute": 31}
